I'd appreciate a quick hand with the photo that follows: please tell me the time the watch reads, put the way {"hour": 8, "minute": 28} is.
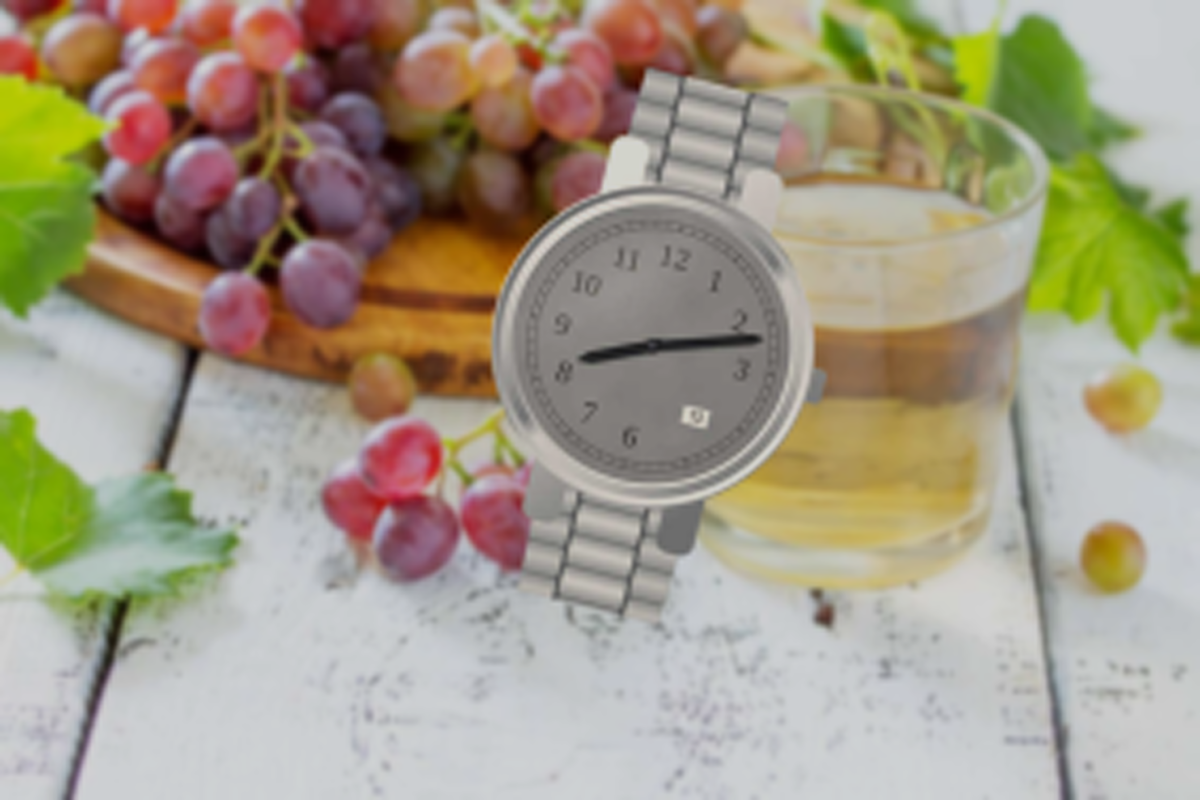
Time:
{"hour": 8, "minute": 12}
